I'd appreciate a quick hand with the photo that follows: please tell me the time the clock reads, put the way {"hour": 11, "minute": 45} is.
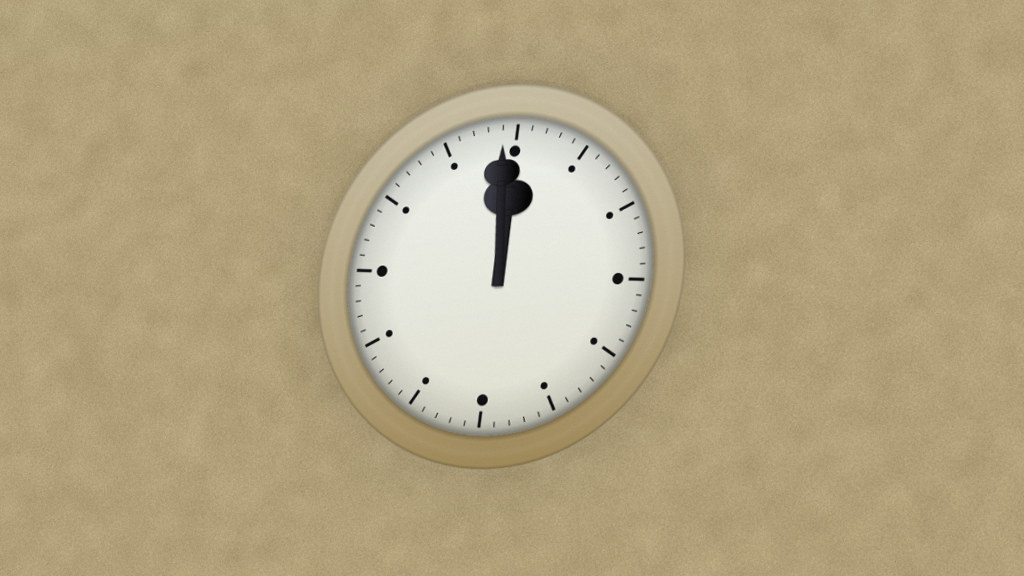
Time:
{"hour": 11, "minute": 59}
